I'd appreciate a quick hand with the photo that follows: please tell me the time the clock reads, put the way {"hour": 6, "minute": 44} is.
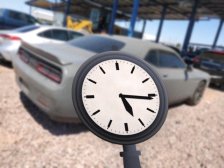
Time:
{"hour": 5, "minute": 16}
